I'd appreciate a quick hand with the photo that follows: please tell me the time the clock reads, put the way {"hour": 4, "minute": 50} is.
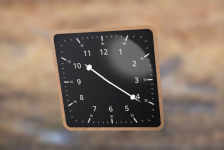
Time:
{"hour": 10, "minute": 21}
